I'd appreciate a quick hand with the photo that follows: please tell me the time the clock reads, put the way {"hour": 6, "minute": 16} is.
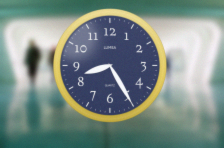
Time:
{"hour": 8, "minute": 25}
